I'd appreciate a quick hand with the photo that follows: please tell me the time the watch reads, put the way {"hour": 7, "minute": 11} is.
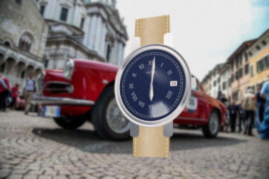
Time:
{"hour": 6, "minute": 1}
